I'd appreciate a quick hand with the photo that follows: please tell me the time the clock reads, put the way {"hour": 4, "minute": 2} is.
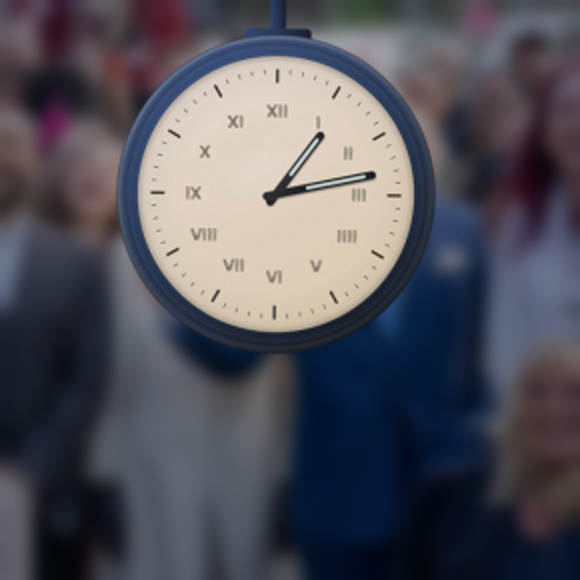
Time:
{"hour": 1, "minute": 13}
